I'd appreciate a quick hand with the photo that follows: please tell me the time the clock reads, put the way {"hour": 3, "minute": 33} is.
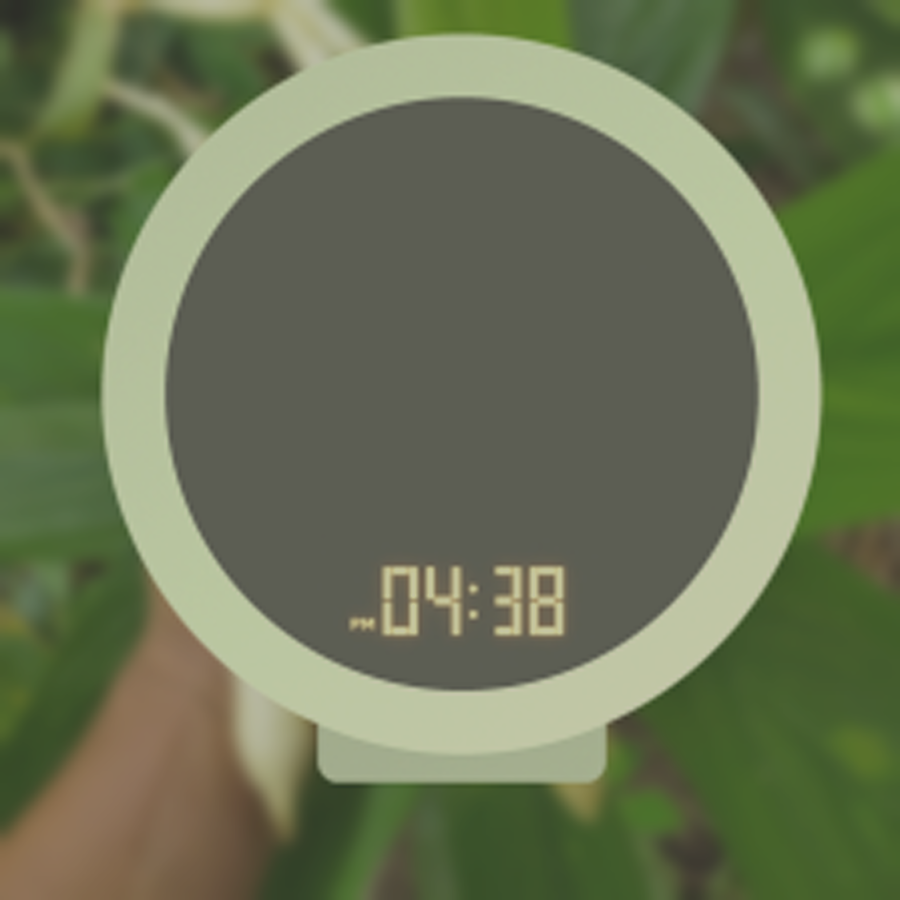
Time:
{"hour": 4, "minute": 38}
